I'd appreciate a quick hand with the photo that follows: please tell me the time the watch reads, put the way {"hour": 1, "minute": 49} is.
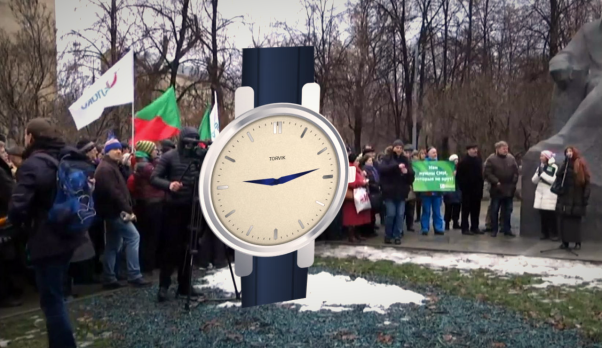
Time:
{"hour": 9, "minute": 13}
